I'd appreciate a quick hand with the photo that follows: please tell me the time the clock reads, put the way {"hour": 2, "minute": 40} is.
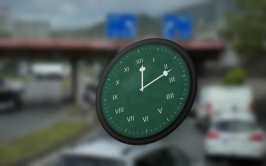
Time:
{"hour": 12, "minute": 12}
